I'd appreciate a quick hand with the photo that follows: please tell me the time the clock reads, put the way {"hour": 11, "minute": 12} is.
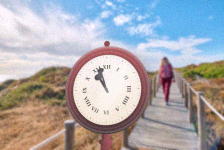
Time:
{"hour": 10, "minute": 57}
